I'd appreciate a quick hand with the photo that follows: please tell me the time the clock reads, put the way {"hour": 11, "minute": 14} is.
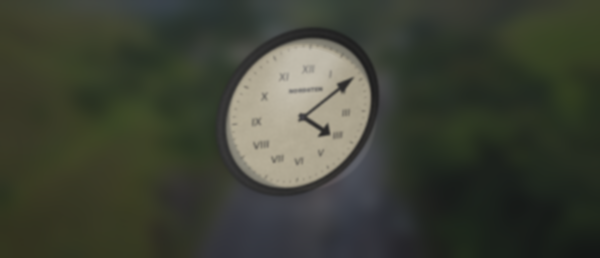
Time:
{"hour": 4, "minute": 9}
